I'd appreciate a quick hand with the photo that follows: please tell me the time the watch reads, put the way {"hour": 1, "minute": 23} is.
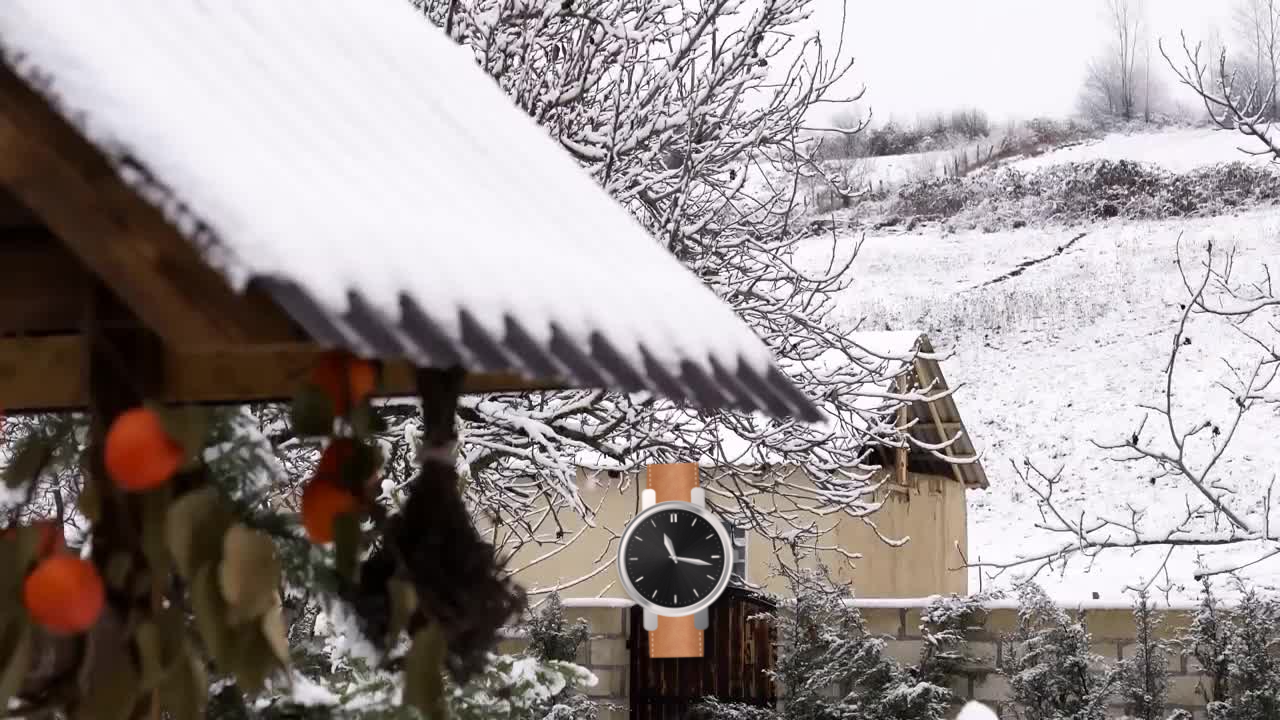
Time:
{"hour": 11, "minute": 17}
